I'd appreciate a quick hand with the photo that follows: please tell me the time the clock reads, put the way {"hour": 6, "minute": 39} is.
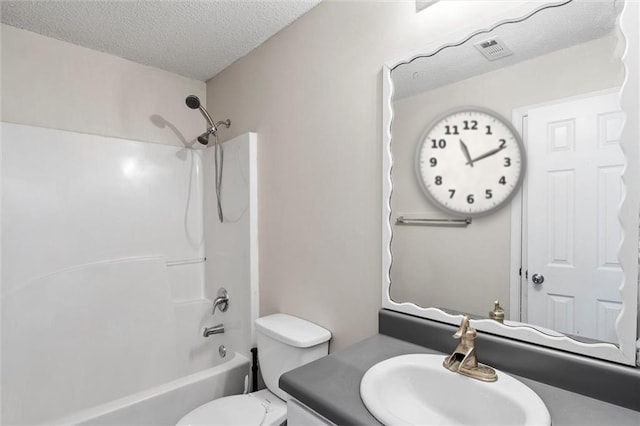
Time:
{"hour": 11, "minute": 11}
